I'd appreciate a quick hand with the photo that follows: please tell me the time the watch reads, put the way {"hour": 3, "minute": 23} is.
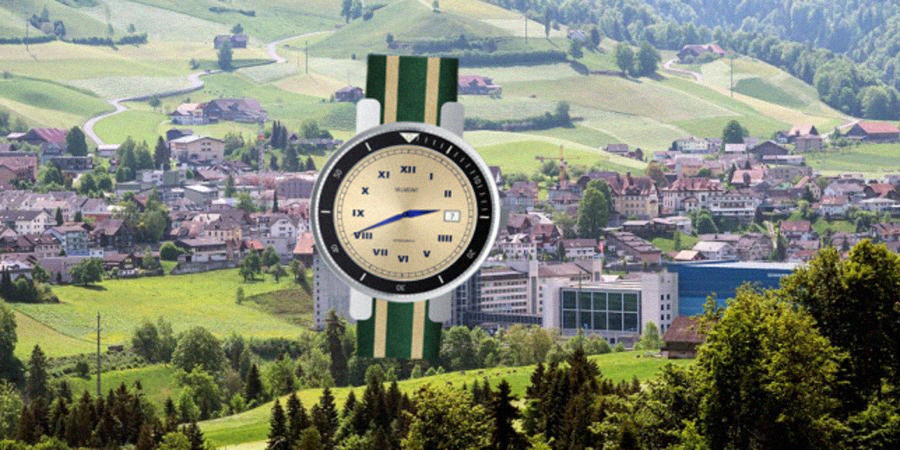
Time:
{"hour": 2, "minute": 41}
